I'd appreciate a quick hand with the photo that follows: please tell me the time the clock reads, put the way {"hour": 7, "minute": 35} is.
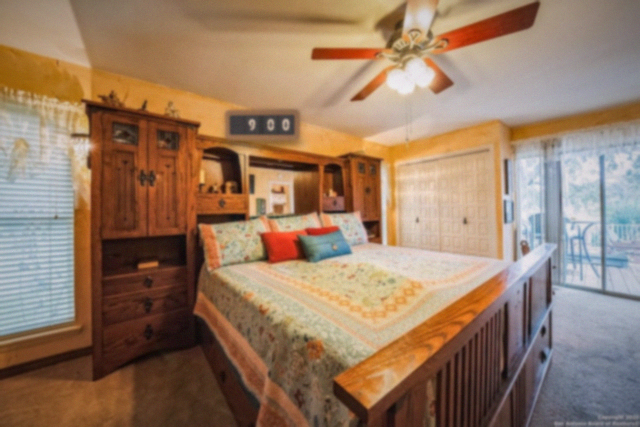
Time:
{"hour": 9, "minute": 0}
